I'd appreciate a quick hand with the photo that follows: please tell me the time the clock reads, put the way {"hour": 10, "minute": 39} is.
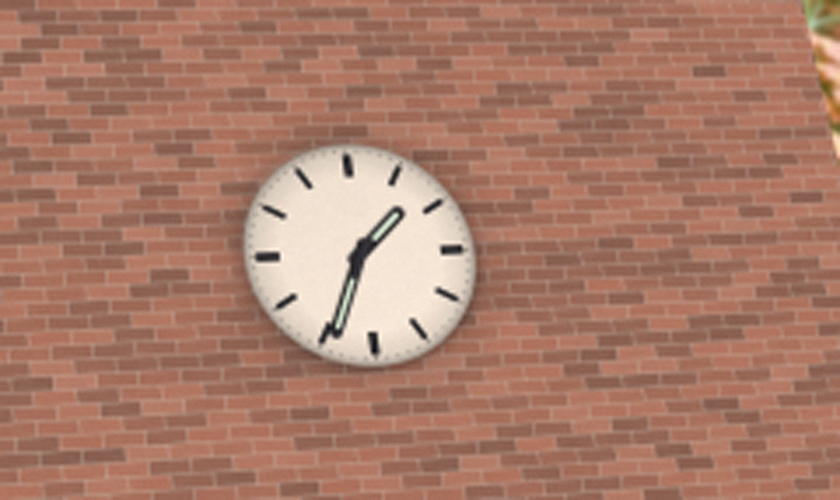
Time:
{"hour": 1, "minute": 34}
